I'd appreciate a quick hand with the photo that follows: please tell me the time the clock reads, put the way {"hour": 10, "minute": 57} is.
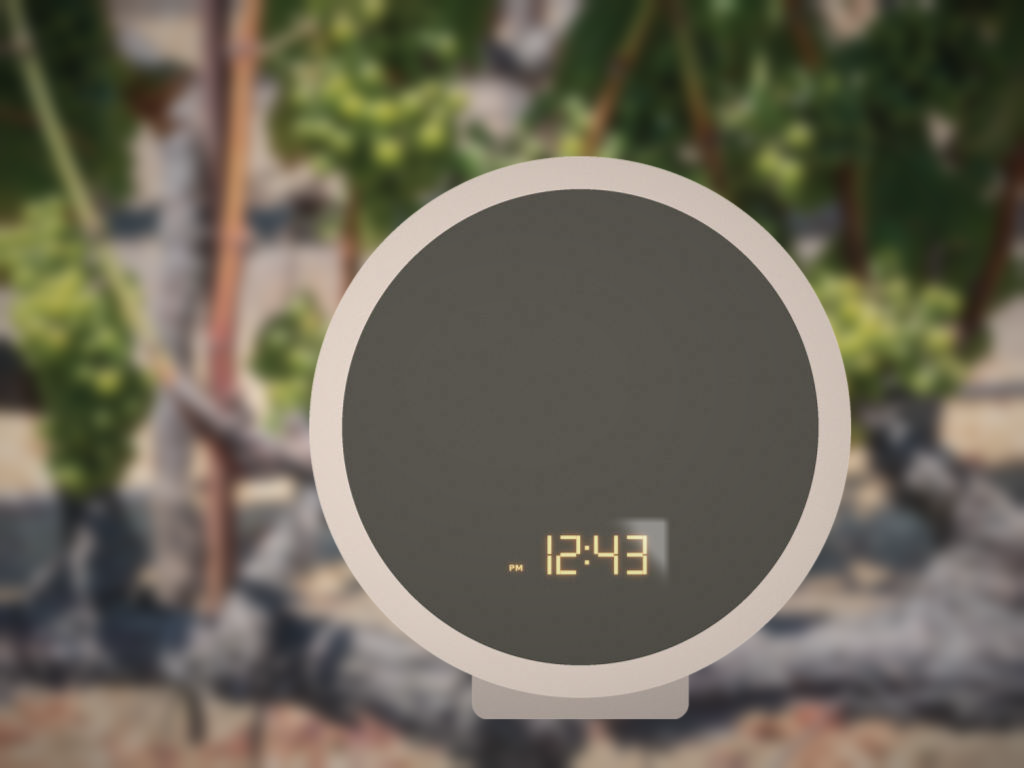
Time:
{"hour": 12, "minute": 43}
